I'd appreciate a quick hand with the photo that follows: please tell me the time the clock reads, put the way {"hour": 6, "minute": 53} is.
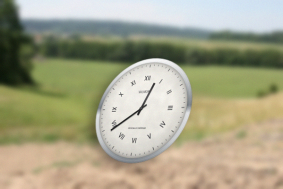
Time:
{"hour": 12, "minute": 39}
